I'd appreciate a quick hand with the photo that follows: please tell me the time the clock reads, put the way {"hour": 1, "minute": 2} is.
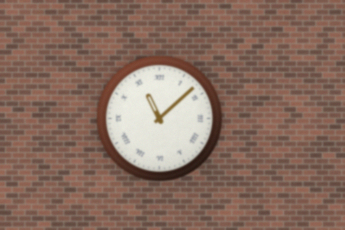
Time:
{"hour": 11, "minute": 8}
